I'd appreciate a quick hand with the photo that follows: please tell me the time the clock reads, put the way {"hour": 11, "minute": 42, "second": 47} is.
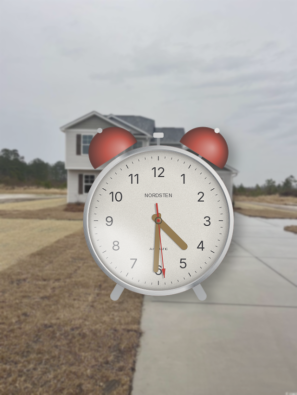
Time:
{"hour": 4, "minute": 30, "second": 29}
